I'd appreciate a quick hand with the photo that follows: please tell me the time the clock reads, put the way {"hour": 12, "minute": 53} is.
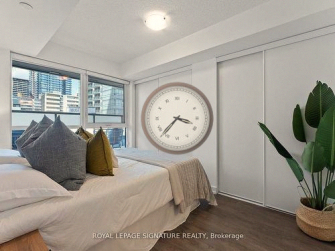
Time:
{"hour": 3, "minute": 37}
